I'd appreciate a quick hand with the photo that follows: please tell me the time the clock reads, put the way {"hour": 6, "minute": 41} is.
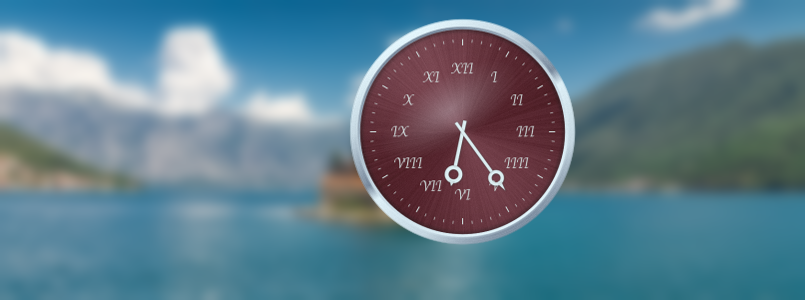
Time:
{"hour": 6, "minute": 24}
